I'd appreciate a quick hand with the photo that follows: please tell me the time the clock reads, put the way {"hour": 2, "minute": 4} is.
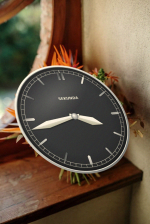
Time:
{"hour": 3, "minute": 43}
